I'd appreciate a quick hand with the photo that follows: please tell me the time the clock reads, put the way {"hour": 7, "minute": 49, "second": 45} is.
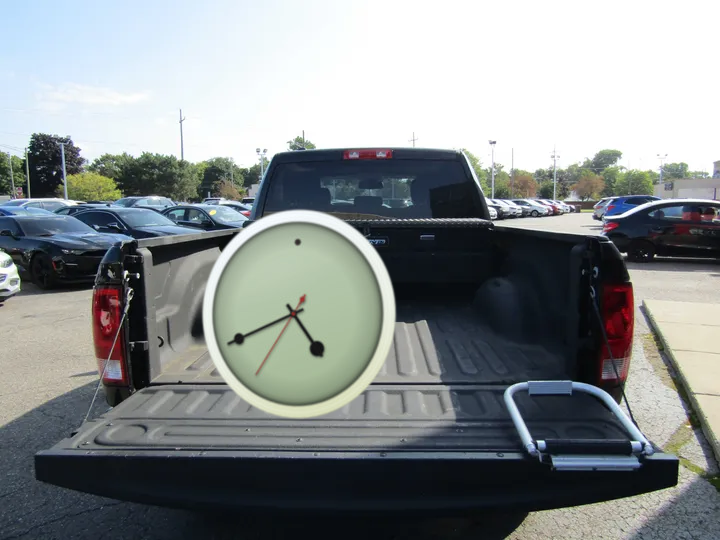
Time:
{"hour": 4, "minute": 40, "second": 35}
